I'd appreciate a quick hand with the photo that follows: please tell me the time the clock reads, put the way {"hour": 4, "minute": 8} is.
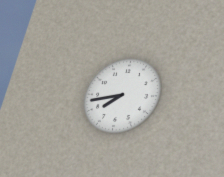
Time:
{"hour": 7, "minute": 43}
